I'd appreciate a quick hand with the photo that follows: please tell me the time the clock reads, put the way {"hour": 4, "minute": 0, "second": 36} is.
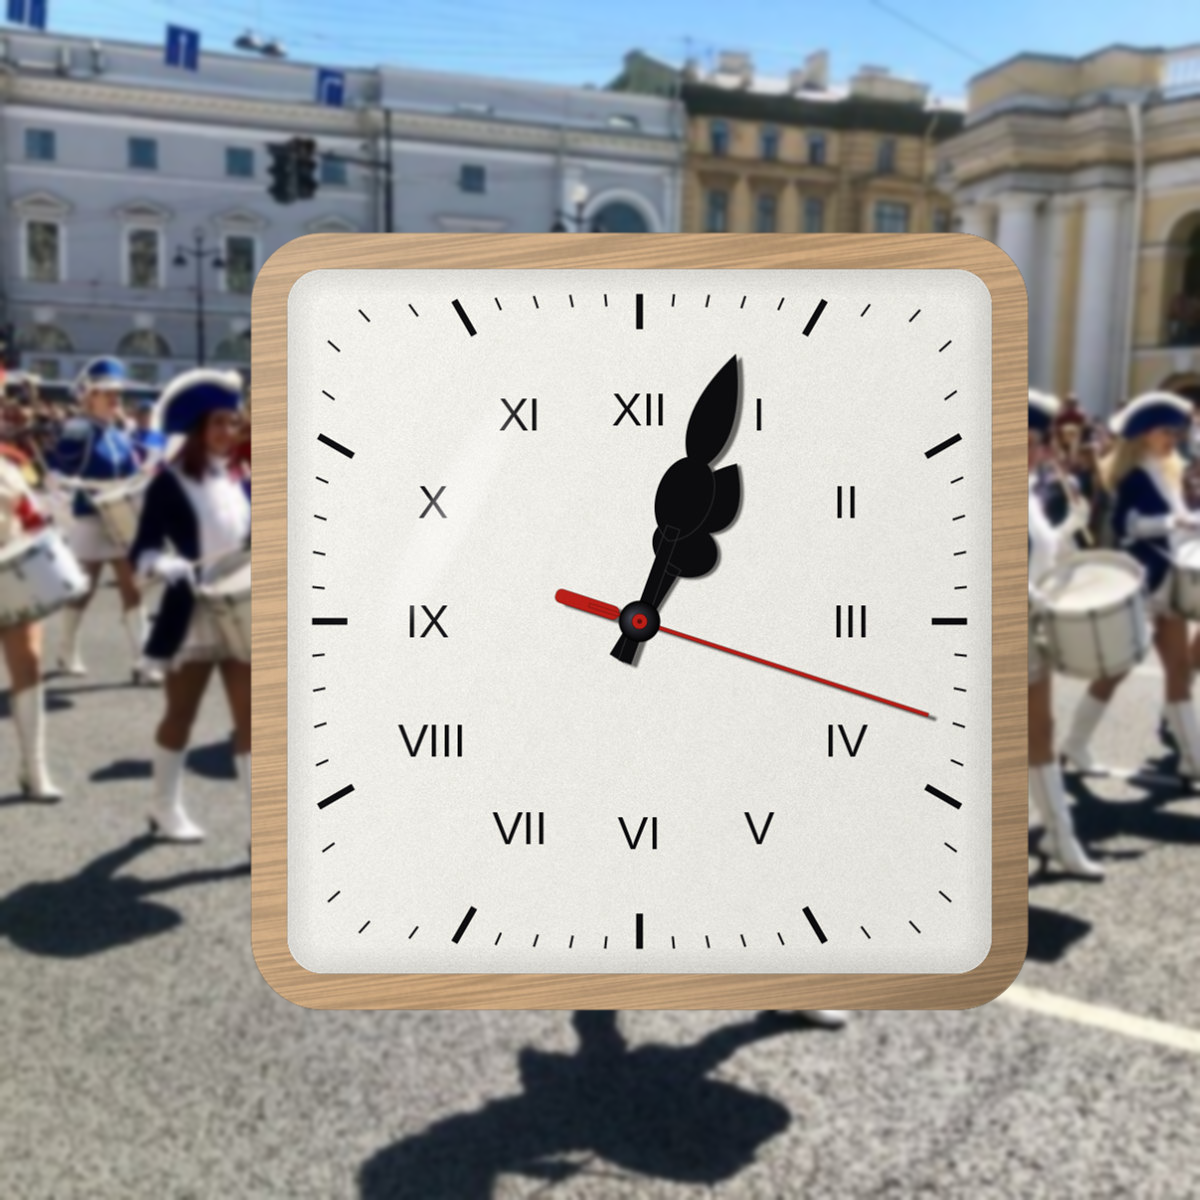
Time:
{"hour": 1, "minute": 3, "second": 18}
